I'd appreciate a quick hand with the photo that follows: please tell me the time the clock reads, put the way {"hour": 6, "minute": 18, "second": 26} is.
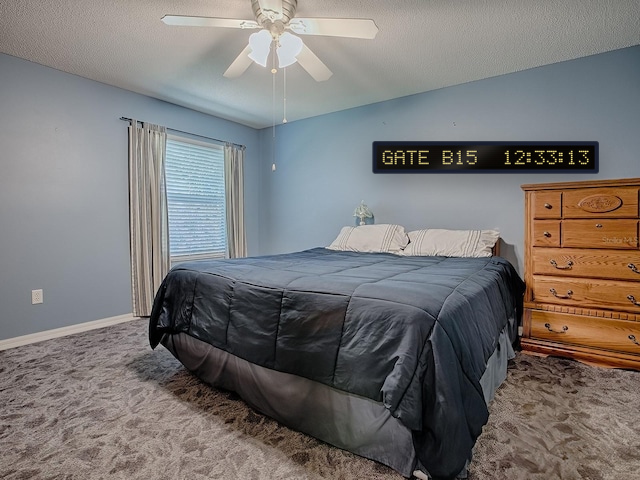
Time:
{"hour": 12, "minute": 33, "second": 13}
